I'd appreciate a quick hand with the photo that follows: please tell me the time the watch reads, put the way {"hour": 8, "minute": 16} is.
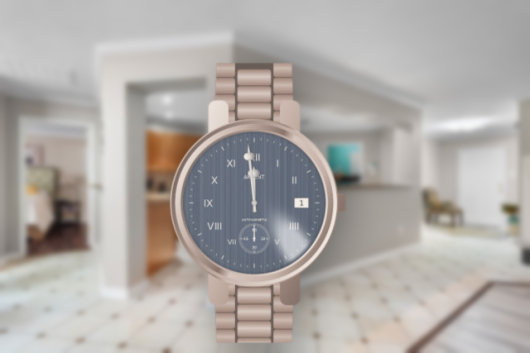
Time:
{"hour": 11, "minute": 59}
